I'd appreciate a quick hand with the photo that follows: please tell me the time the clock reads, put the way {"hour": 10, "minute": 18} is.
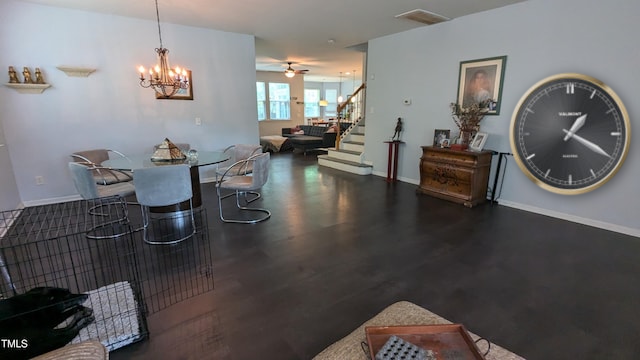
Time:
{"hour": 1, "minute": 20}
